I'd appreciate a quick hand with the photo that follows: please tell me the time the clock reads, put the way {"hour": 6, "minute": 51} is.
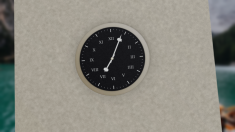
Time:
{"hour": 7, "minute": 4}
